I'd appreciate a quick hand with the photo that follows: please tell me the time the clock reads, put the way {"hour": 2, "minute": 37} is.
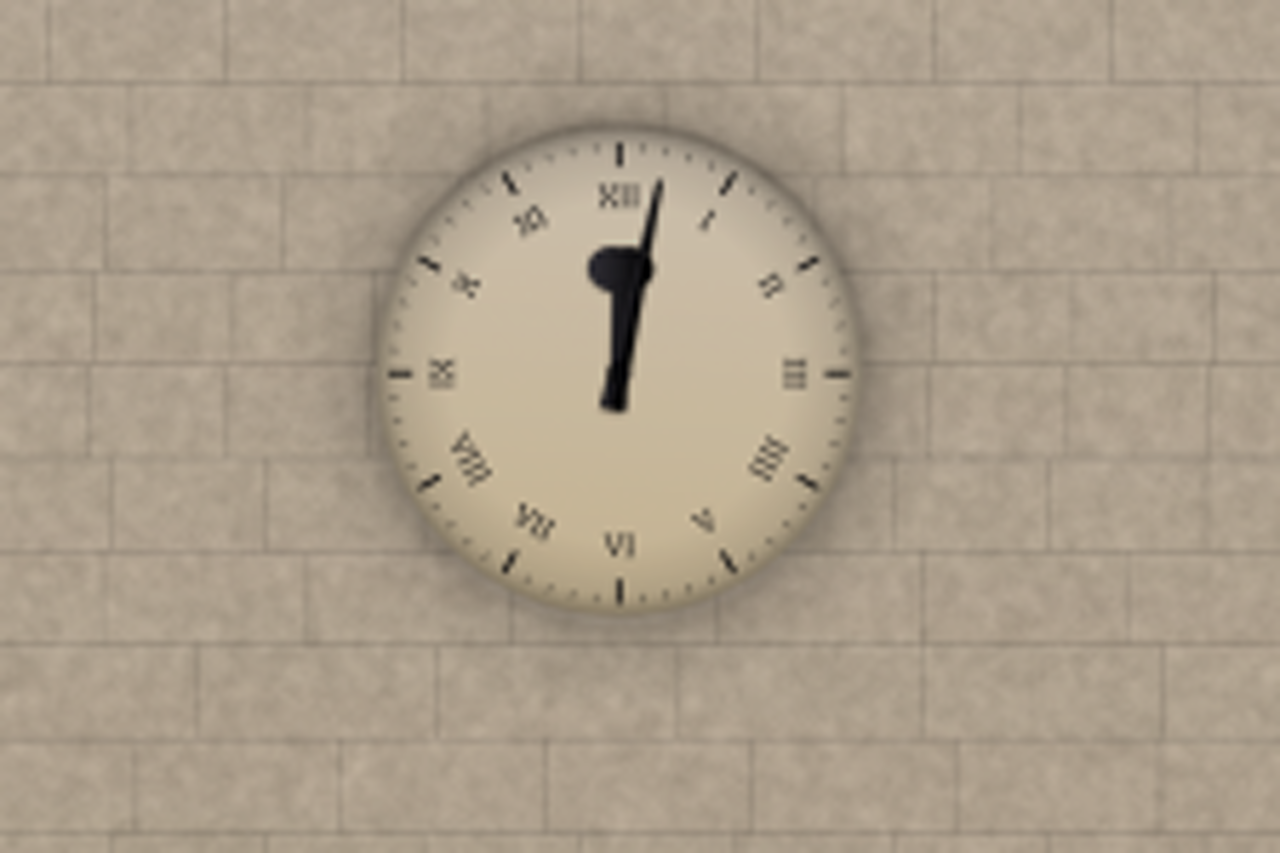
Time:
{"hour": 12, "minute": 2}
